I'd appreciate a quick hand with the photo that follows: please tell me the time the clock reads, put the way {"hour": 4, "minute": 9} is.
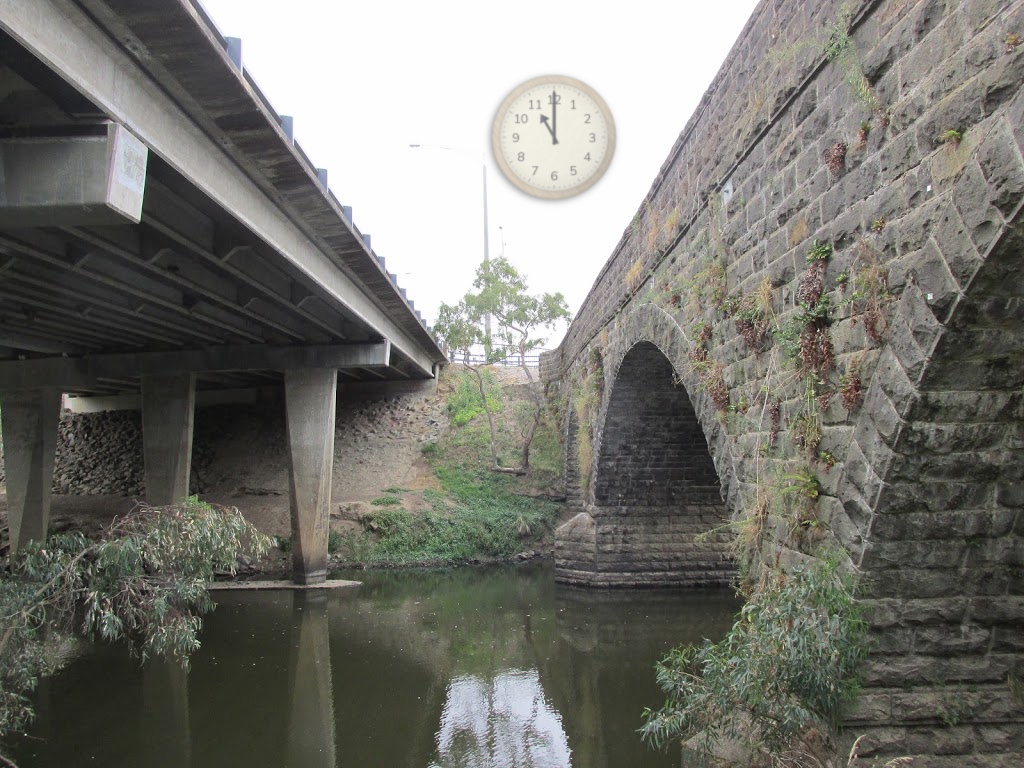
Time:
{"hour": 11, "minute": 0}
